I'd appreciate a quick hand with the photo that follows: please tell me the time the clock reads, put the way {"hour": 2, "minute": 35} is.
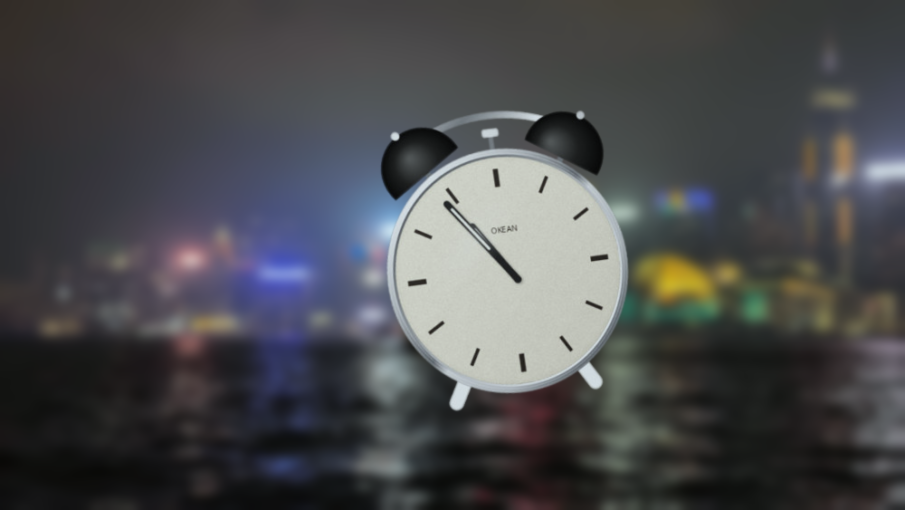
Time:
{"hour": 10, "minute": 54}
